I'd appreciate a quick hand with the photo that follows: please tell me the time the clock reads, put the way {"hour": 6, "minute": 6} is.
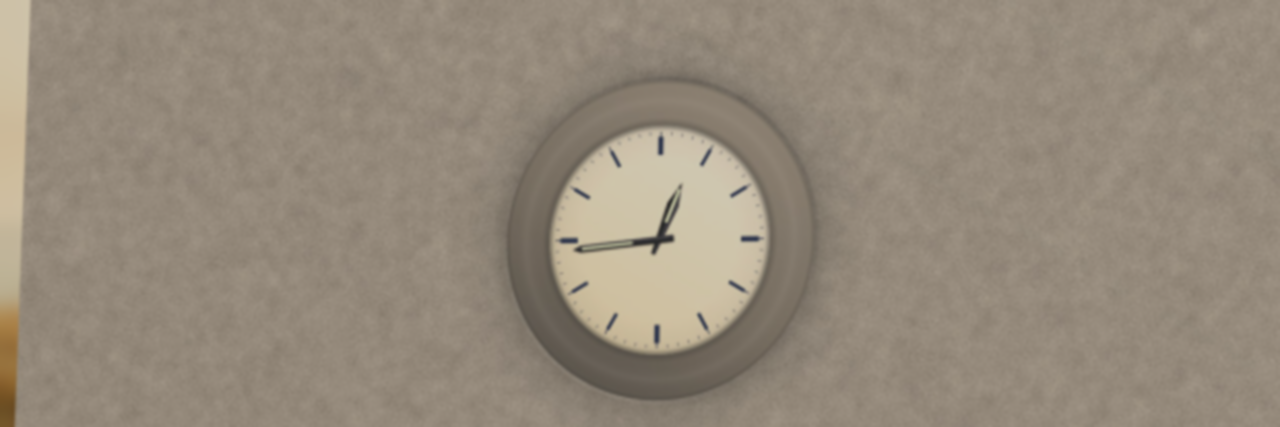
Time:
{"hour": 12, "minute": 44}
